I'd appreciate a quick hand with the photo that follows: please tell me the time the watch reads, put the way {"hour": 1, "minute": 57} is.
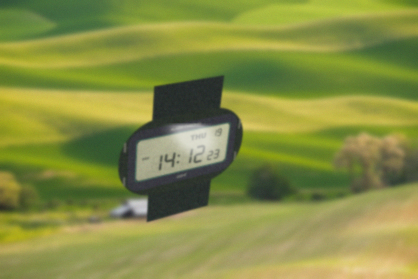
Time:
{"hour": 14, "minute": 12}
